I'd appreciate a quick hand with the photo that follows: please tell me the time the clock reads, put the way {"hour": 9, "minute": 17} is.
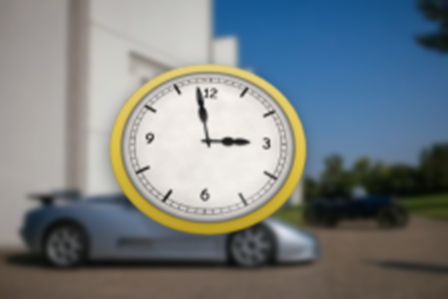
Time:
{"hour": 2, "minute": 58}
